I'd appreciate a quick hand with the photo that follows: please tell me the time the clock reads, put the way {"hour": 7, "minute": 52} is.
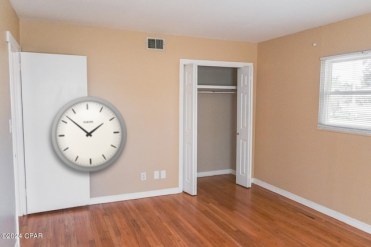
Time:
{"hour": 1, "minute": 52}
